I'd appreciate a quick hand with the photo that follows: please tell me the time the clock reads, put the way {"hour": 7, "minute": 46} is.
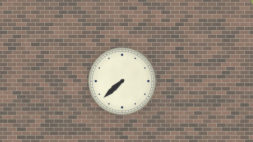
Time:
{"hour": 7, "minute": 38}
